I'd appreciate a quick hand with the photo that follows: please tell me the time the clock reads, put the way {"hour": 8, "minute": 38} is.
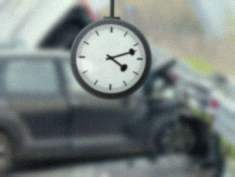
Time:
{"hour": 4, "minute": 12}
